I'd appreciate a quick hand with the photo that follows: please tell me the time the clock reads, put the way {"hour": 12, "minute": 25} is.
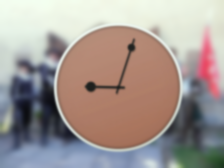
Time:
{"hour": 9, "minute": 3}
